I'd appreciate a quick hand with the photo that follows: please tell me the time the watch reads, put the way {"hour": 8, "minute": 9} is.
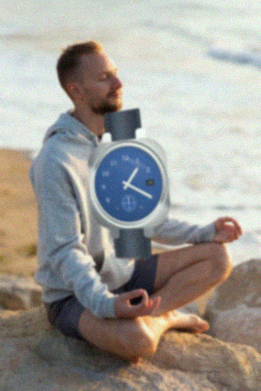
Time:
{"hour": 1, "minute": 20}
